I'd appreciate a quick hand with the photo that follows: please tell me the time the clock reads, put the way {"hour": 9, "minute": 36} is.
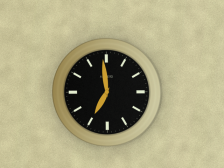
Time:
{"hour": 6, "minute": 59}
